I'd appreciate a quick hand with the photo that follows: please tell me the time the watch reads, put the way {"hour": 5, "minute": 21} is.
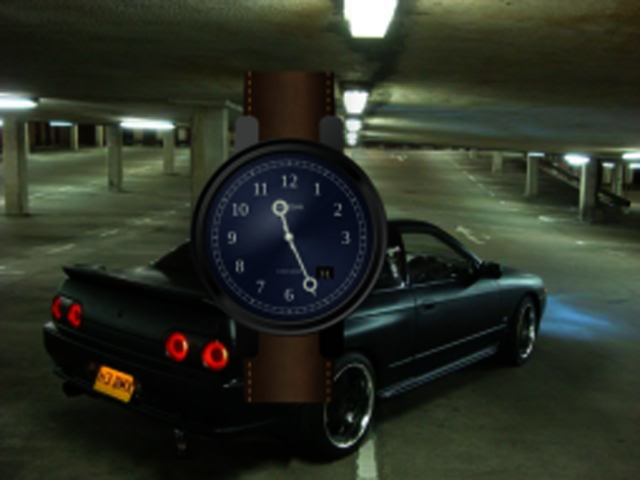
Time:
{"hour": 11, "minute": 26}
